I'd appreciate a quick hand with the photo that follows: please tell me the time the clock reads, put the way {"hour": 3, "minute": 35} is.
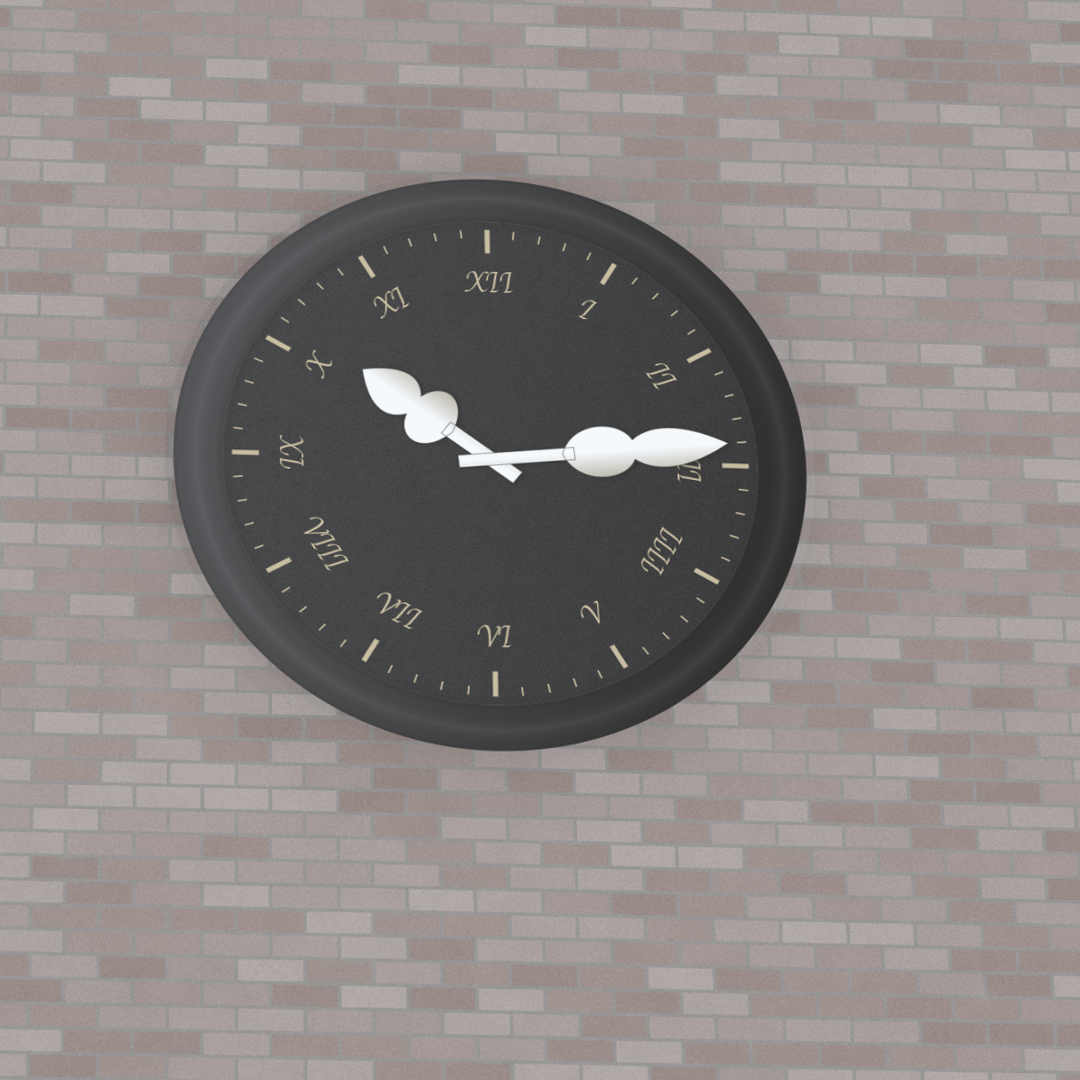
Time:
{"hour": 10, "minute": 14}
